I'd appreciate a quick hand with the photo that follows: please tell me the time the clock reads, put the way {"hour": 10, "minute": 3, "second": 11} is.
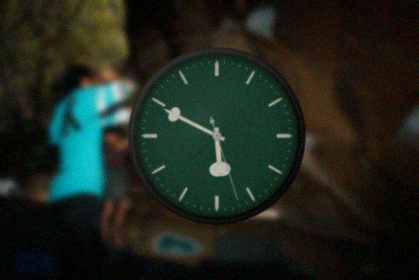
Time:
{"hour": 5, "minute": 49, "second": 27}
